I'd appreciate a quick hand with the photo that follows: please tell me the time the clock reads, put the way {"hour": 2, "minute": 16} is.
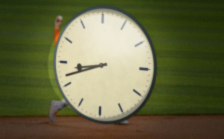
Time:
{"hour": 8, "minute": 42}
